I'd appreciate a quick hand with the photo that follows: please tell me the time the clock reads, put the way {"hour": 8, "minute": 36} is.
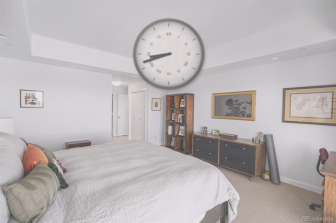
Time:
{"hour": 8, "minute": 42}
